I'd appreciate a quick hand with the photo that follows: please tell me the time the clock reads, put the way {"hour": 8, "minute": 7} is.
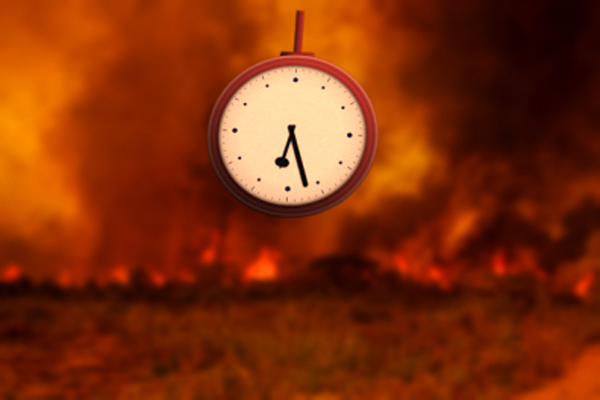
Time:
{"hour": 6, "minute": 27}
